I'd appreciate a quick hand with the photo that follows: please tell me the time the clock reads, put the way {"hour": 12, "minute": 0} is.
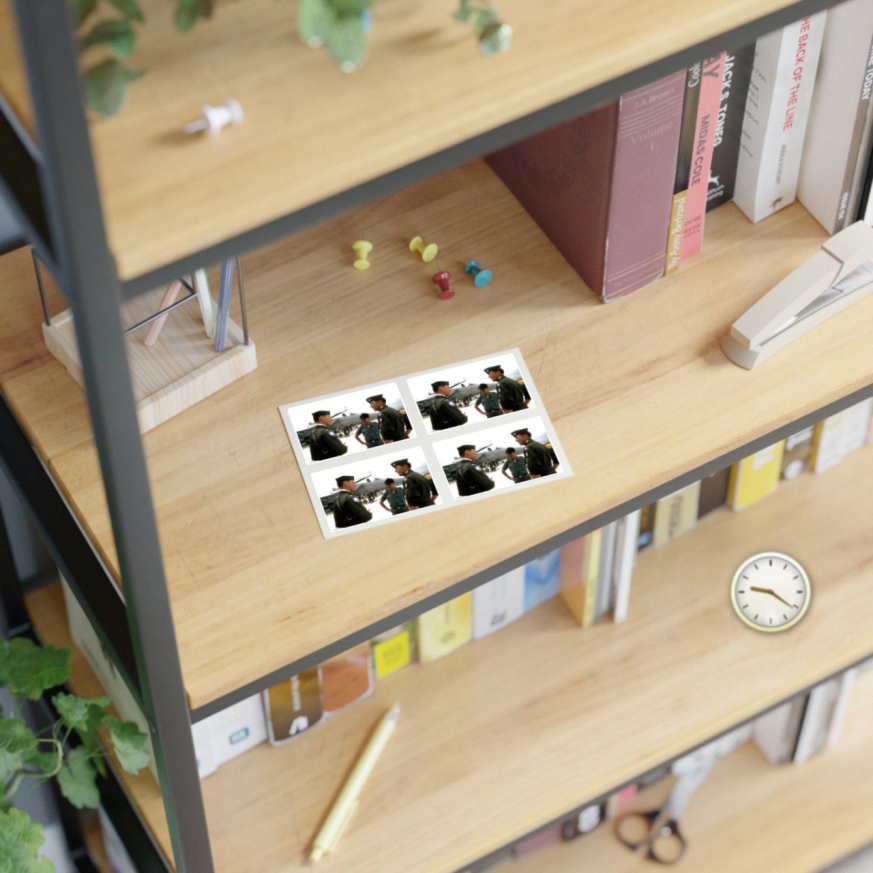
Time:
{"hour": 9, "minute": 21}
